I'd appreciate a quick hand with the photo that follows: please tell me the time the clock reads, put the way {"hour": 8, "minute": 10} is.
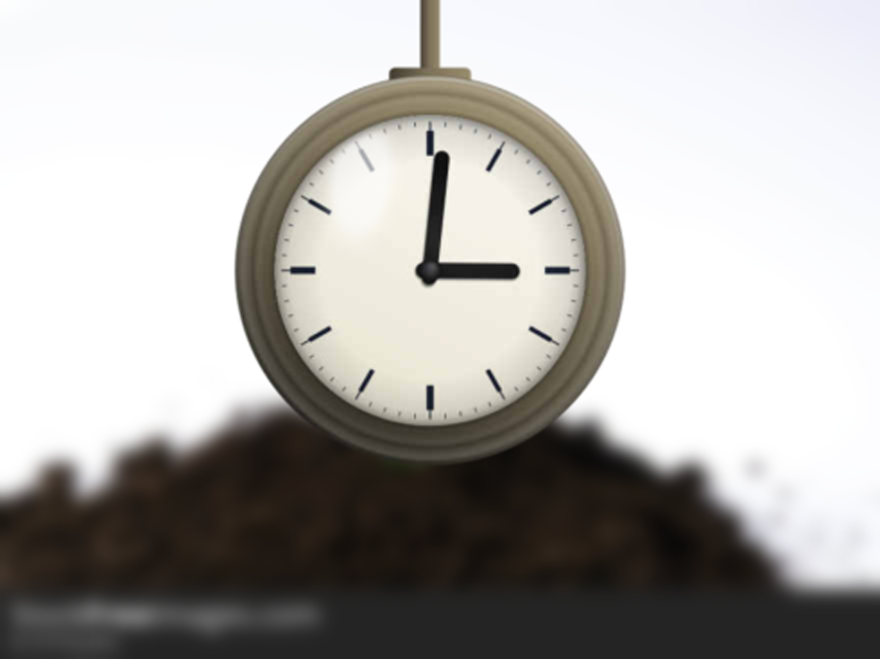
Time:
{"hour": 3, "minute": 1}
